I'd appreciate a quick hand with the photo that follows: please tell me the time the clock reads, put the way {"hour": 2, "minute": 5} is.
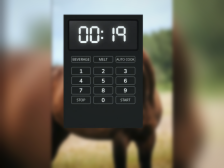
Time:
{"hour": 0, "minute": 19}
